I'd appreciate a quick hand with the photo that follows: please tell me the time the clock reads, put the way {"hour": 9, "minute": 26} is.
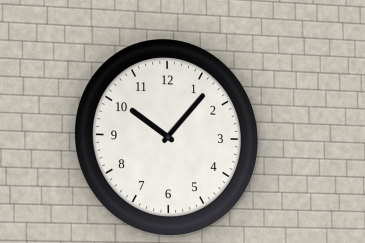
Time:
{"hour": 10, "minute": 7}
